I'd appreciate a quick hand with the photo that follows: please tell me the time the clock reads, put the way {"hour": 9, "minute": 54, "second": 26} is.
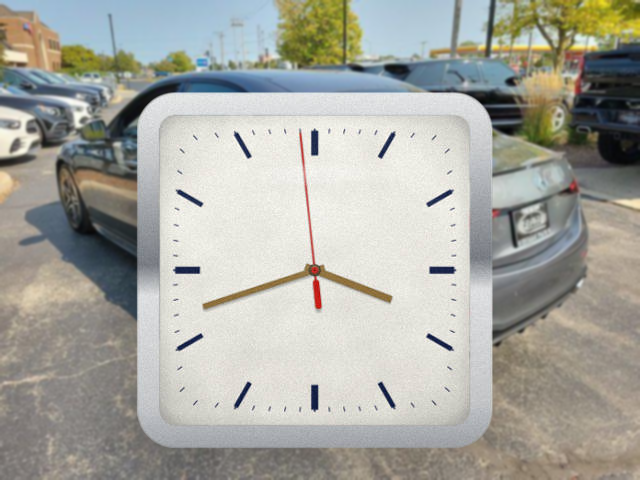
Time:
{"hour": 3, "minute": 41, "second": 59}
